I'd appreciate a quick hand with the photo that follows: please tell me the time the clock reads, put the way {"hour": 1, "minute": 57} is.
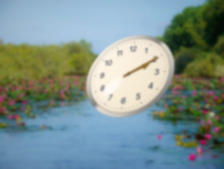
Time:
{"hour": 2, "minute": 10}
